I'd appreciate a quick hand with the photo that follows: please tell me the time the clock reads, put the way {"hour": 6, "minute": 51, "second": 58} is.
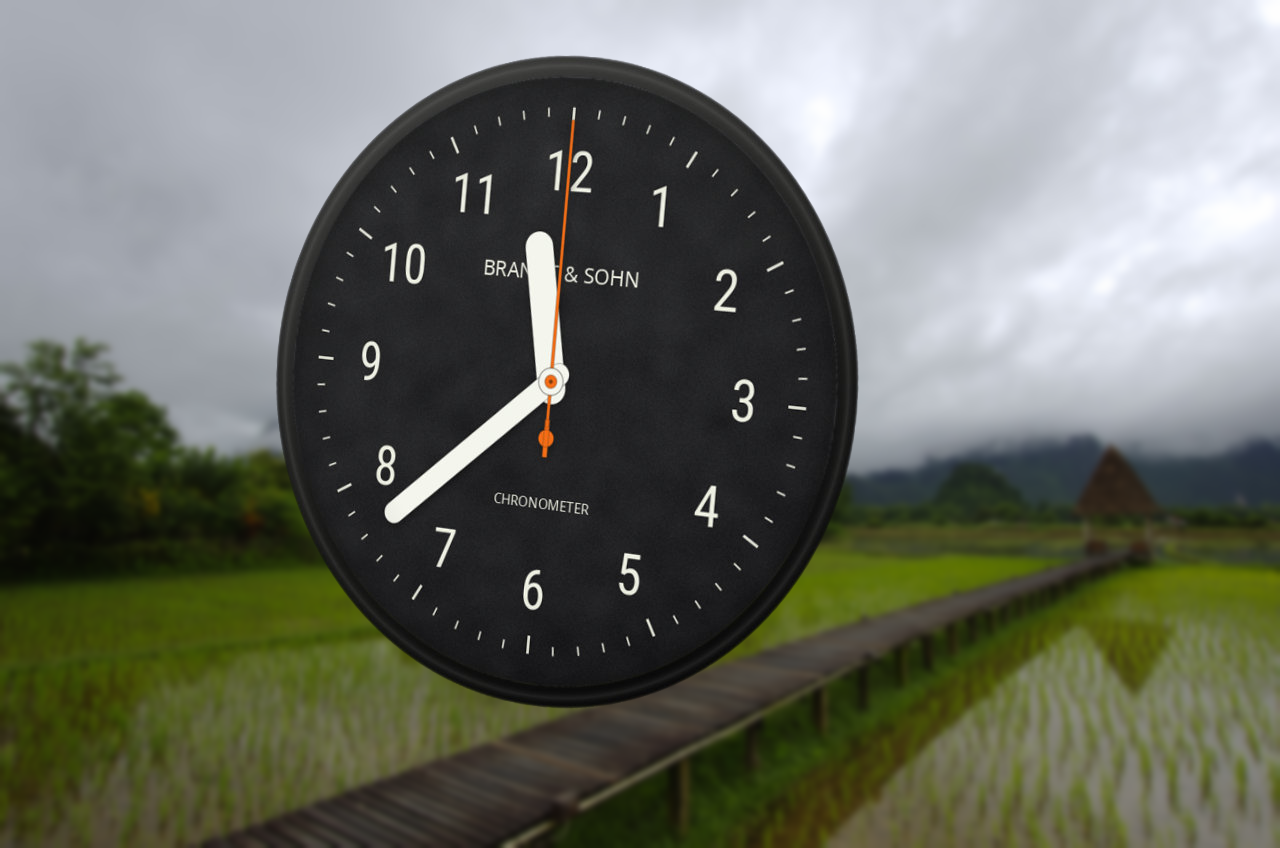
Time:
{"hour": 11, "minute": 38, "second": 0}
